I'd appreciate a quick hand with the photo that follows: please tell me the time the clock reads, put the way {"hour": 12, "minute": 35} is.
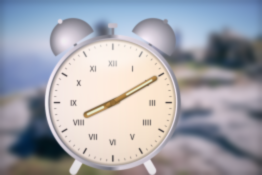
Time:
{"hour": 8, "minute": 10}
